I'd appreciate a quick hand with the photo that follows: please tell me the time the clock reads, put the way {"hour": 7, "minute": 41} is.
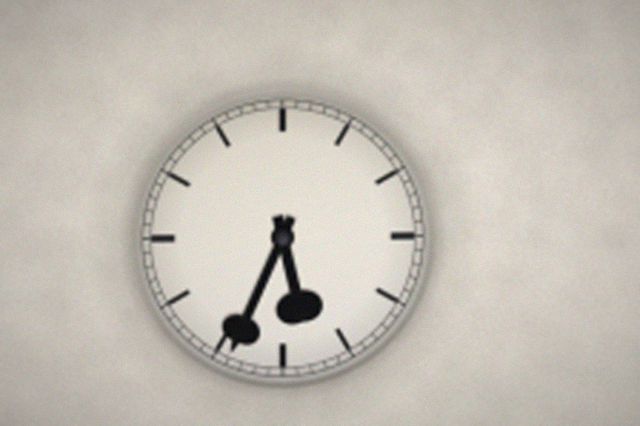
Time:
{"hour": 5, "minute": 34}
